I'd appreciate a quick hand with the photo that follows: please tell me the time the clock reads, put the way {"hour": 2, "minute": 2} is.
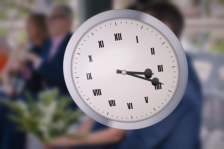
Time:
{"hour": 3, "minute": 19}
